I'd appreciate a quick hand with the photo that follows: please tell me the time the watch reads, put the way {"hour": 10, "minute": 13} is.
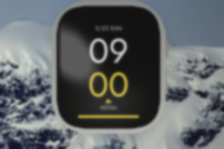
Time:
{"hour": 9, "minute": 0}
